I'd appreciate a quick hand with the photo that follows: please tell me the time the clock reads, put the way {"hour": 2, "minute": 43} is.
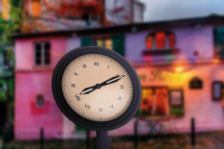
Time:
{"hour": 8, "minute": 11}
